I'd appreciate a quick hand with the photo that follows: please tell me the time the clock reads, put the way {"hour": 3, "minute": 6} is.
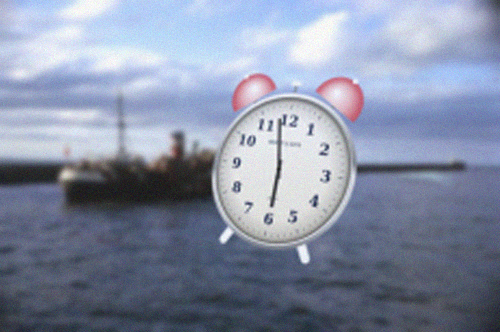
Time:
{"hour": 5, "minute": 58}
